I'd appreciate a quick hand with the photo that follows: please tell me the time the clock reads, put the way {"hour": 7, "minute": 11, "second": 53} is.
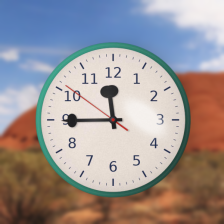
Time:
{"hour": 11, "minute": 44, "second": 51}
